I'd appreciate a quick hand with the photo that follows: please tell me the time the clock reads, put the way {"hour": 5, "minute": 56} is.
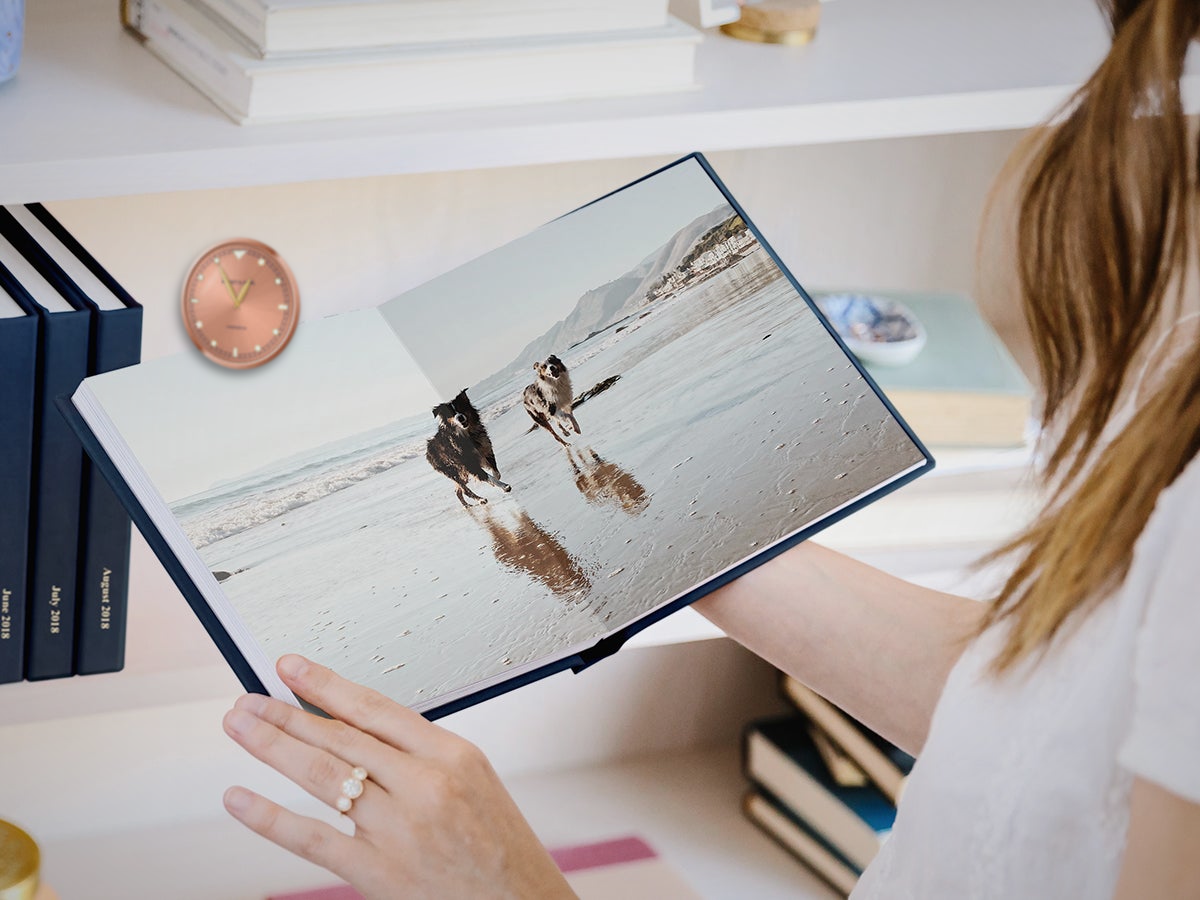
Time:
{"hour": 12, "minute": 55}
